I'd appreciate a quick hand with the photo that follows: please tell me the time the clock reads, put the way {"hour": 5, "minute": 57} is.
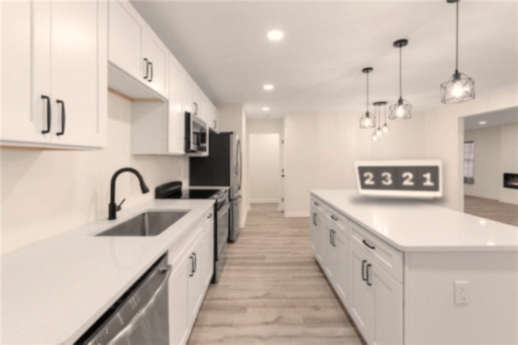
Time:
{"hour": 23, "minute": 21}
